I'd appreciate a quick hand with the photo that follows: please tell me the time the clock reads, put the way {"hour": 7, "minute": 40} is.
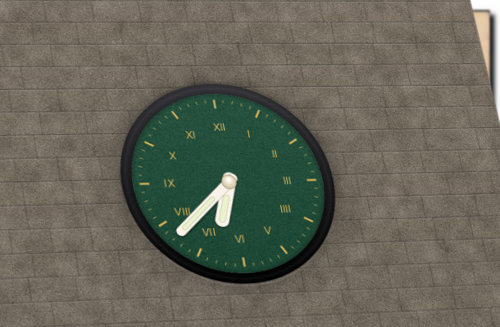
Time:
{"hour": 6, "minute": 38}
